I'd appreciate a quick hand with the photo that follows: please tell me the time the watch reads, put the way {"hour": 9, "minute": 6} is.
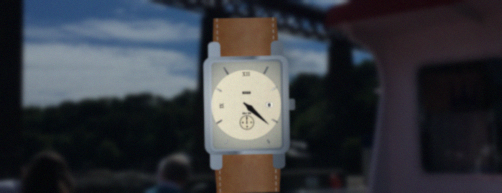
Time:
{"hour": 4, "minute": 22}
